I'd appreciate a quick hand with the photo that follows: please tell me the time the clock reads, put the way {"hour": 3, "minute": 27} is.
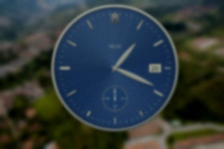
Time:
{"hour": 1, "minute": 19}
